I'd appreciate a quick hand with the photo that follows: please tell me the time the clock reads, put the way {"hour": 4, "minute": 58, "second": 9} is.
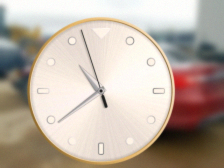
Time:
{"hour": 10, "minute": 38, "second": 57}
